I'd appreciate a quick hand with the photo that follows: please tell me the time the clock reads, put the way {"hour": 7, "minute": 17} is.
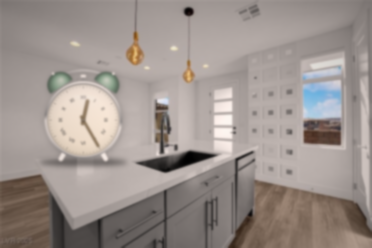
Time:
{"hour": 12, "minute": 25}
